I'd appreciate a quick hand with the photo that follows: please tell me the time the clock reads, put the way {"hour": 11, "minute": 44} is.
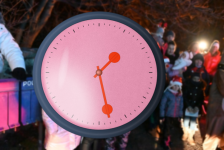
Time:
{"hour": 1, "minute": 28}
